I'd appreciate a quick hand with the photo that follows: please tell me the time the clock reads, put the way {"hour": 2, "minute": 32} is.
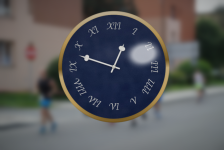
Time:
{"hour": 12, "minute": 48}
